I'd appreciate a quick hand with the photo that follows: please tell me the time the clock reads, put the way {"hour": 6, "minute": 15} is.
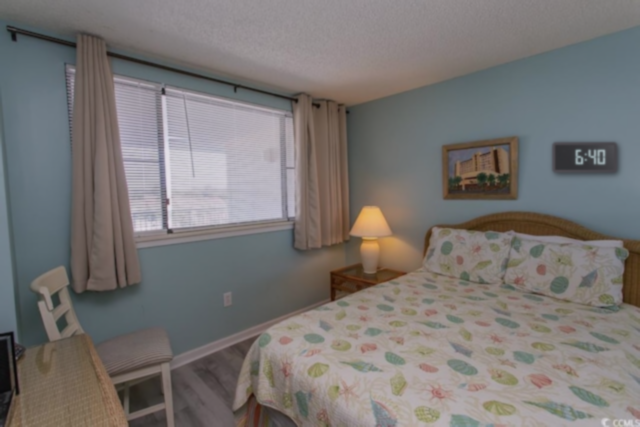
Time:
{"hour": 6, "minute": 40}
